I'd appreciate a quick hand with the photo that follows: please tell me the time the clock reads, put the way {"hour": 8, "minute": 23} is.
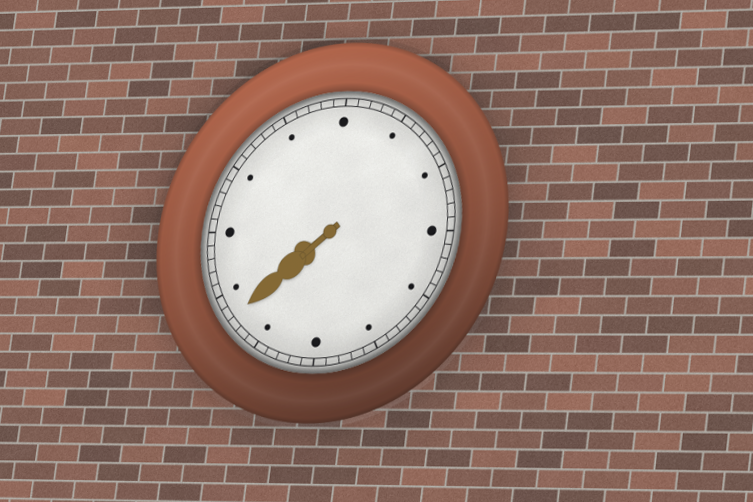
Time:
{"hour": 7, "minute": 38}
